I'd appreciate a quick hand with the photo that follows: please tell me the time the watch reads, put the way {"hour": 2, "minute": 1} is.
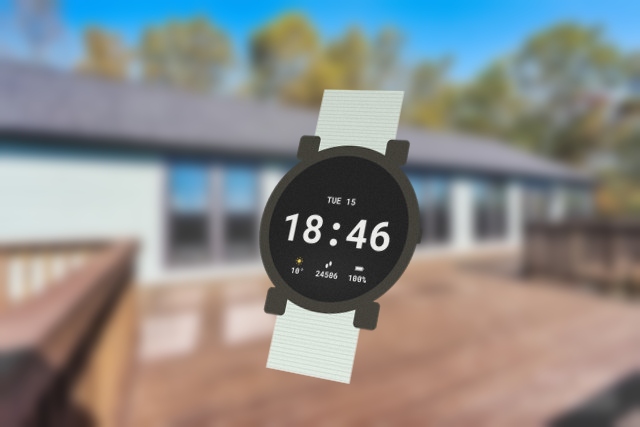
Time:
{"hour": 18, "minute": 46}
